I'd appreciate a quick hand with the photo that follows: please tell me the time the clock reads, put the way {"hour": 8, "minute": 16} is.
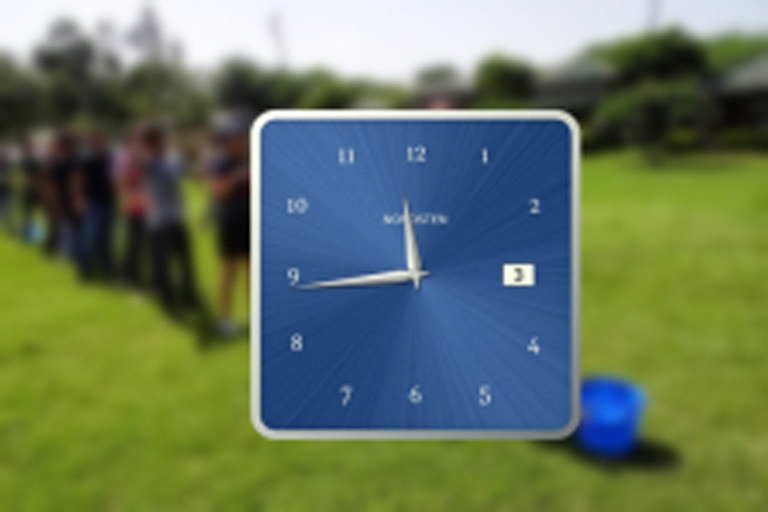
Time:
{"hour": 11, "minute": 44}
